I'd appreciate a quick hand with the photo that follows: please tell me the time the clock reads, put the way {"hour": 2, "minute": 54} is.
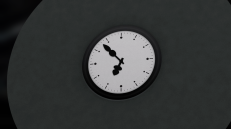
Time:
{"hour": 6, "minute": 53}
